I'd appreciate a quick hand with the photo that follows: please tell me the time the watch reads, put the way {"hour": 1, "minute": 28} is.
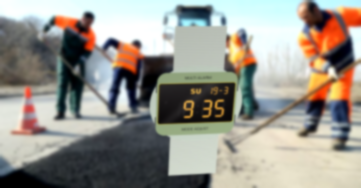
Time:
{"hour": 9, "minute": 35}
